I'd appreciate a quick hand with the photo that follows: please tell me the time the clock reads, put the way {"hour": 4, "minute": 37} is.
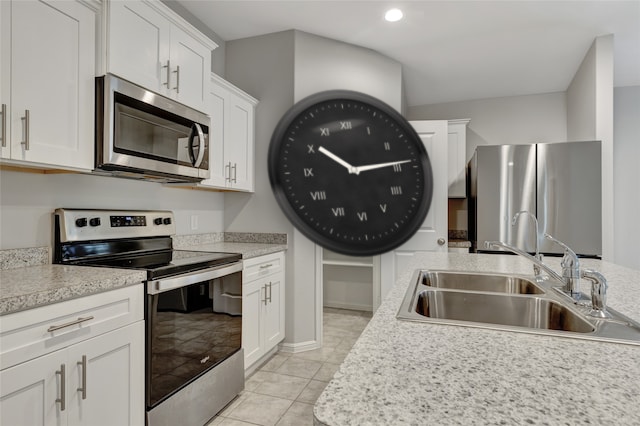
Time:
{"hour": 10, "minute": 14}
